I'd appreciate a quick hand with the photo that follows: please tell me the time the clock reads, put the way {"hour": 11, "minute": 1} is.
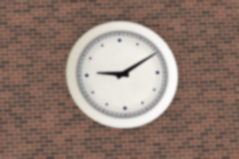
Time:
{"hour": 9, "minute": 10}
